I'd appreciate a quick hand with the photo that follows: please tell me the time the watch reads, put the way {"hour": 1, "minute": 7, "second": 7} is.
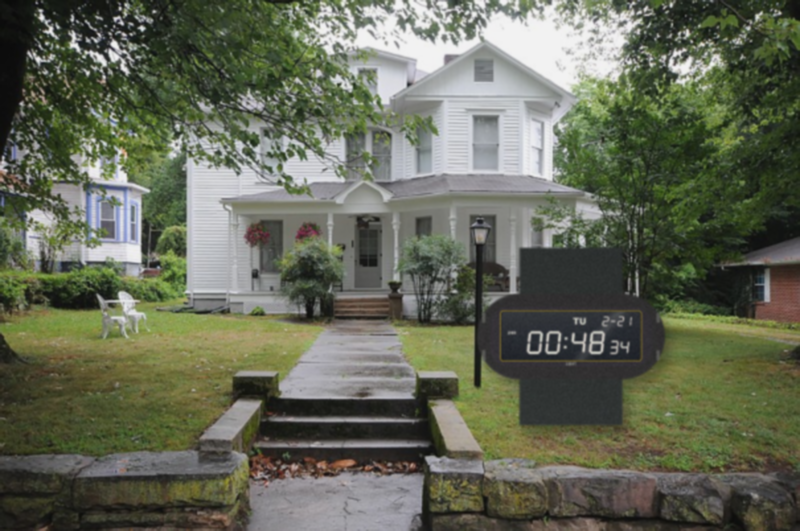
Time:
{"hour": 0, "minute": 48, "second": 34}
